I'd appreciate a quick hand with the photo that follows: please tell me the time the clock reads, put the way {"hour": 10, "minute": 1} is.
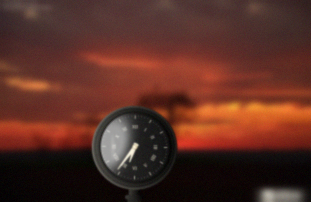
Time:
{"hour": 6, "minute": 36}
